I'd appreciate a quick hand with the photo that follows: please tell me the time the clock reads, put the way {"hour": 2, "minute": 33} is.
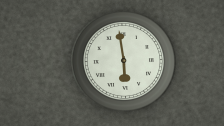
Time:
{"hour": 5, "minute": 59}
